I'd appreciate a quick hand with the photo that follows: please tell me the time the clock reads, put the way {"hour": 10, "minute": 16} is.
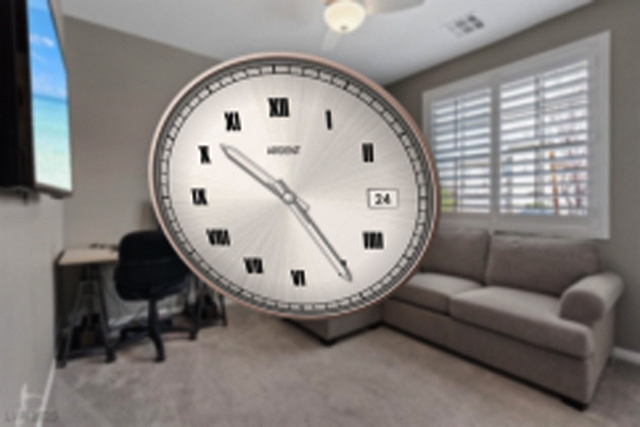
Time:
{"hour": 10, "minute": 25}
